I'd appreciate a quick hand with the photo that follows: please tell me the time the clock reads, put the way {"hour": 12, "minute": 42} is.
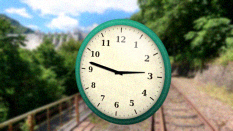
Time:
{"hour": 2, "minute": 47}
